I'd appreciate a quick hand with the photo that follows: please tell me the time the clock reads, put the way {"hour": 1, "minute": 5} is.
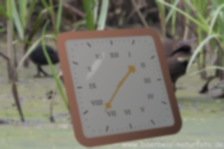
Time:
{"hour": 1, "minute": 37}
